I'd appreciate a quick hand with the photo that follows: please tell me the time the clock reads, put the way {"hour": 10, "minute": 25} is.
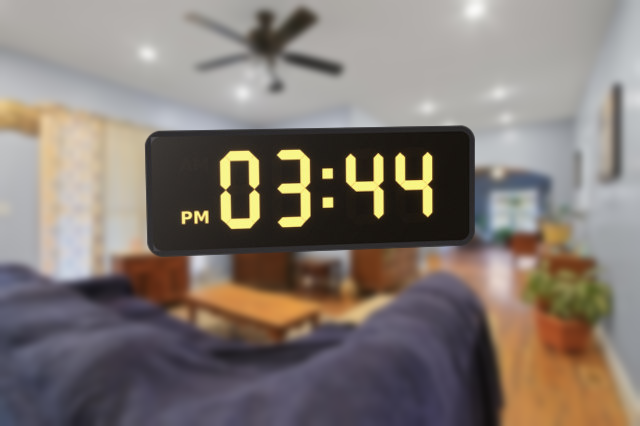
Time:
{"hour": 3, "minute": 44}
